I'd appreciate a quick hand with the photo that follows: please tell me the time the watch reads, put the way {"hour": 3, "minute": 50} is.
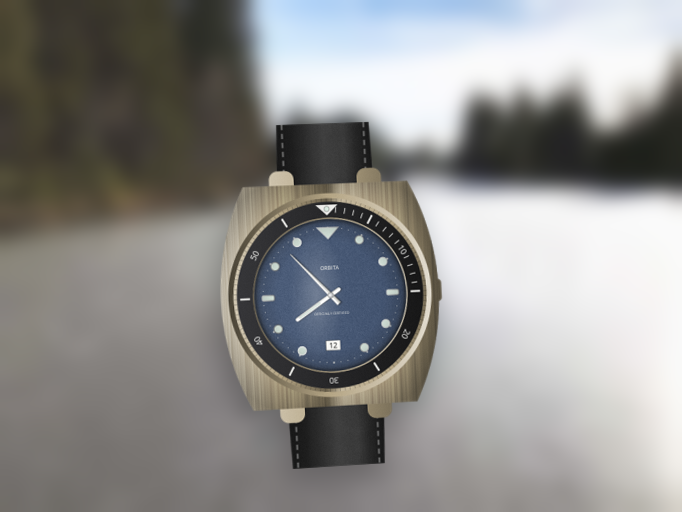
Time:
{"hour": 7, "minute": 53}
